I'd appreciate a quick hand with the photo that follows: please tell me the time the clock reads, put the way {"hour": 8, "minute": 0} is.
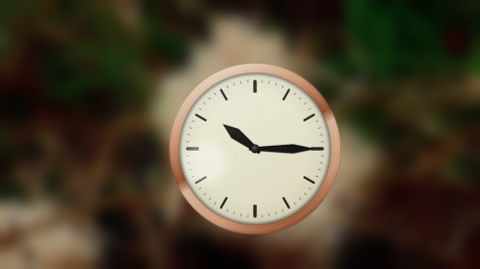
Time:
{"hour": 10, "minute": 15}
